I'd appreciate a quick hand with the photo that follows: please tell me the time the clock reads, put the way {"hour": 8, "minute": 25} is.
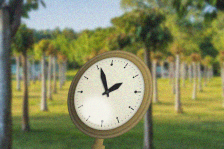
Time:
{"hour": 1, "minute": 56}
